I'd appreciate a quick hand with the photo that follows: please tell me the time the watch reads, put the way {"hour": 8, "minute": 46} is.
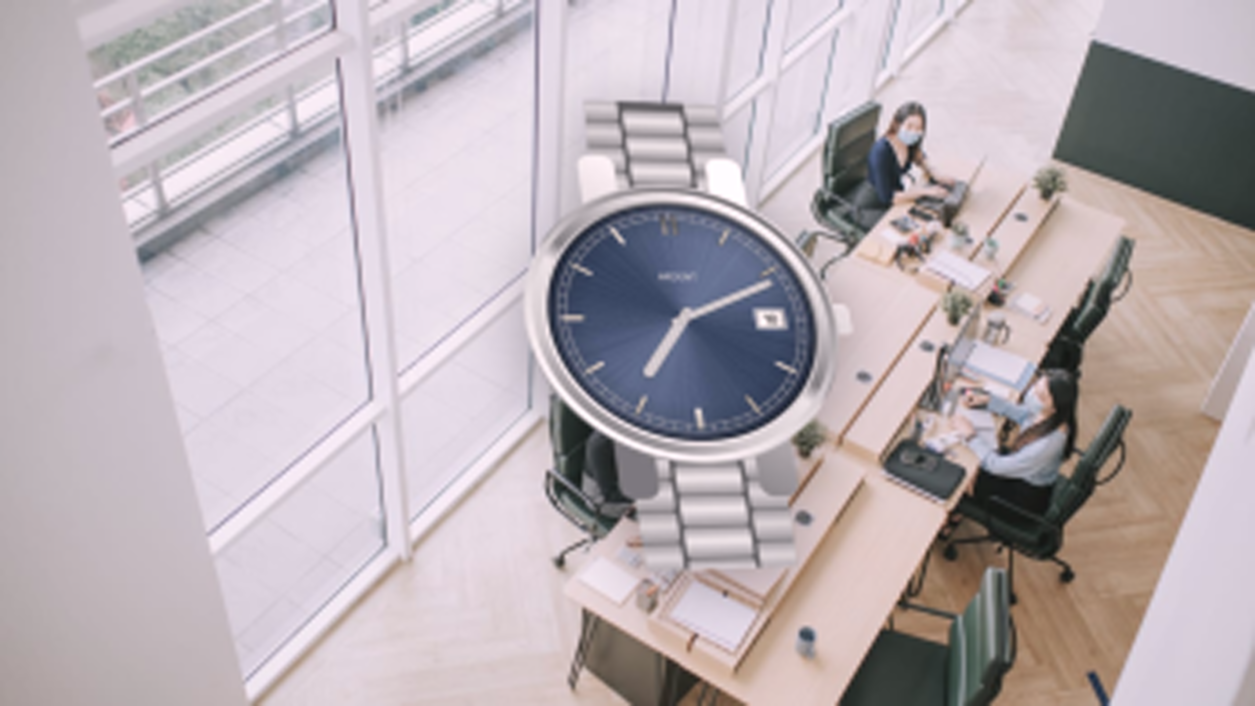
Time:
{"hour": 7, "minute": 11}
